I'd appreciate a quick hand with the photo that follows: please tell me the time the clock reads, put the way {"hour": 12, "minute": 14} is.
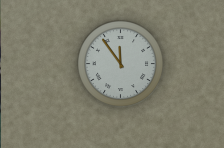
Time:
{"hour": 11, "minute": 54}
